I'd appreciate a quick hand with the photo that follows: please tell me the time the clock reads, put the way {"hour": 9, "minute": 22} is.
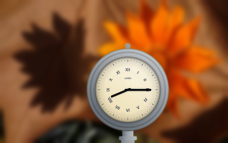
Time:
{"hour": 8, "minute": 15}
